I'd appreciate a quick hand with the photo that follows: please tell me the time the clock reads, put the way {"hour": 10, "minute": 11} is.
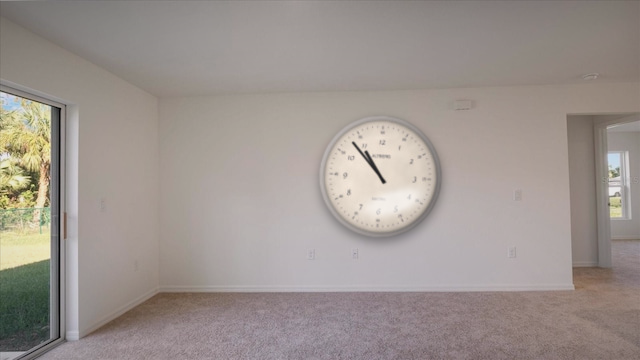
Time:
{"hour": 10, "minute": 53}
